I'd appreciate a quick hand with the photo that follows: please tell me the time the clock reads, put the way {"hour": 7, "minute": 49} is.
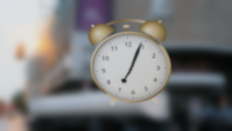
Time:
{"hour": 7, "minute": 4}
